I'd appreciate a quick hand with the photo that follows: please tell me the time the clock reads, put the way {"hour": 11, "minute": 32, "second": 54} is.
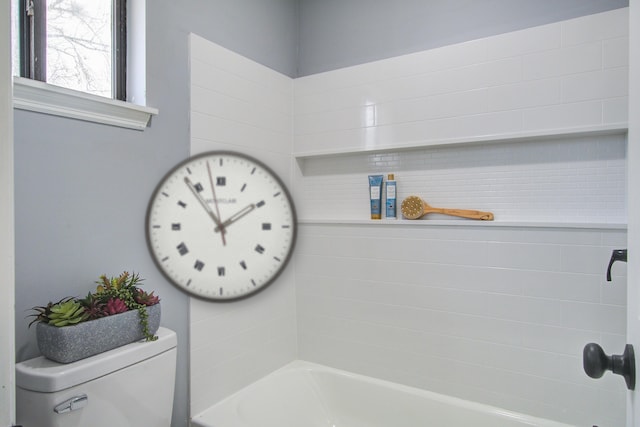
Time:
{"hour": 1, "minute": 53, "second": 58}
